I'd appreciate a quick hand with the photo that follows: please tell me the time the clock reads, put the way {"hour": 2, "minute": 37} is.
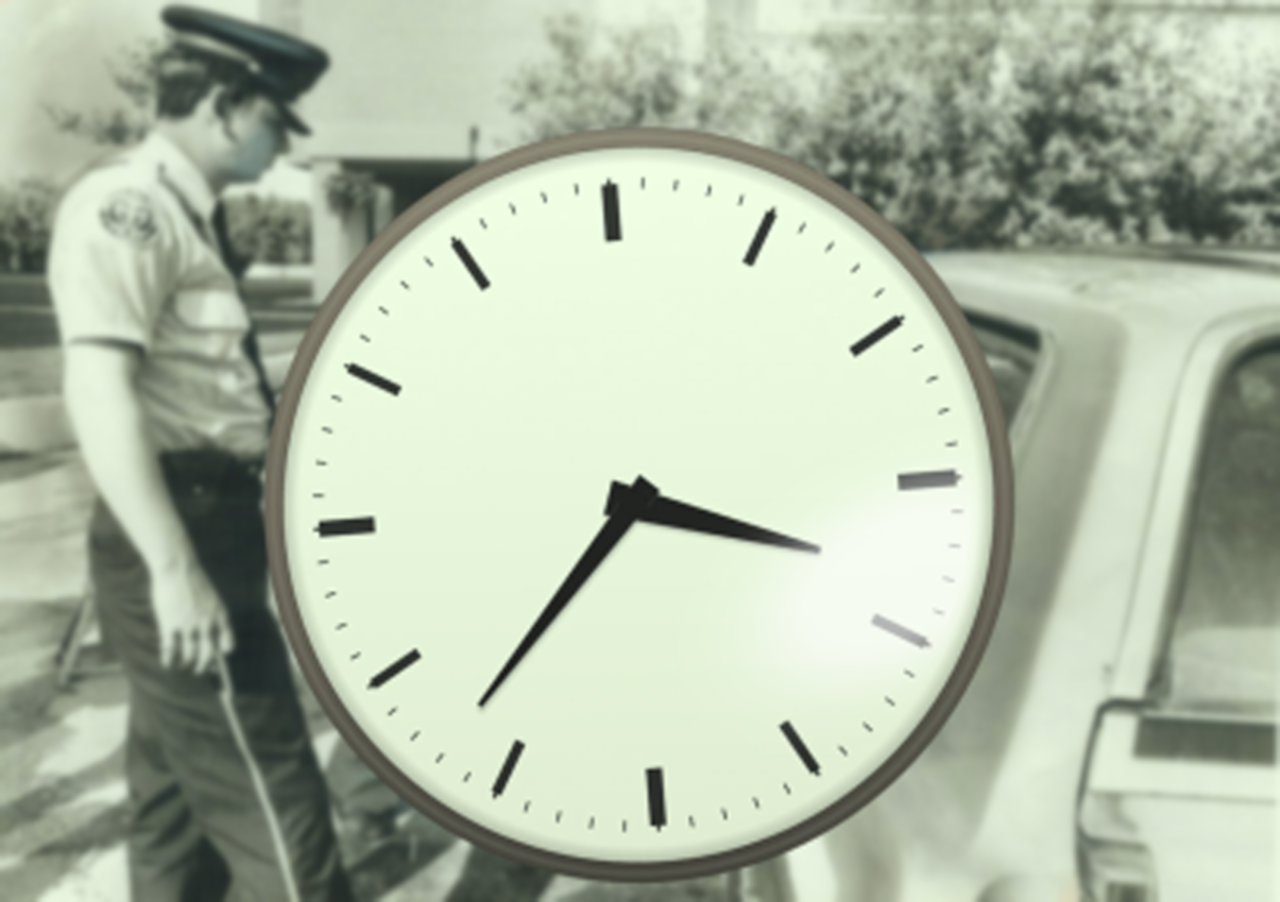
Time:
{"hour": 3, "minute": 37}
